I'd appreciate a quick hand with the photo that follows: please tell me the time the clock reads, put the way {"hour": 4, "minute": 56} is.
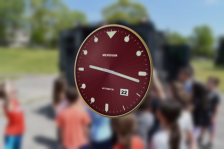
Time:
{"hour": 9, "minute": 17}
